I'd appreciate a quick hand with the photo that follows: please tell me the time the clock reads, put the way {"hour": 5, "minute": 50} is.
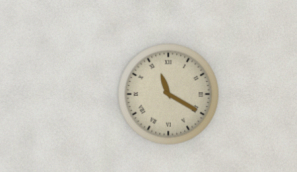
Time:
{"hour": 11, "minute": 20}
